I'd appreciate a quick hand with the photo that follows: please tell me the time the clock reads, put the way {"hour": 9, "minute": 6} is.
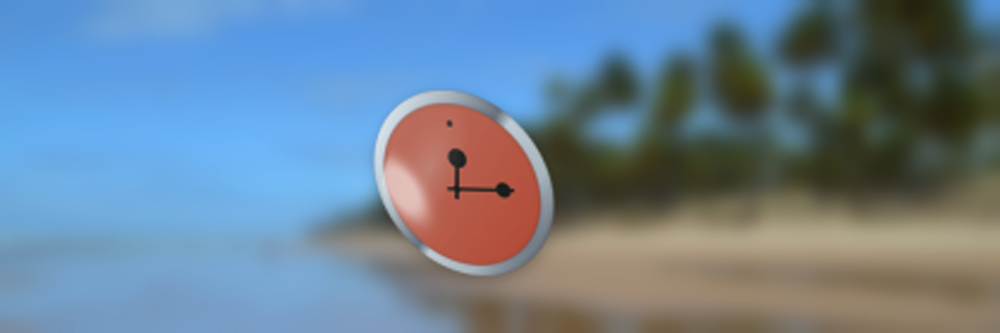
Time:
{"hour": 12, "minute": 14}
